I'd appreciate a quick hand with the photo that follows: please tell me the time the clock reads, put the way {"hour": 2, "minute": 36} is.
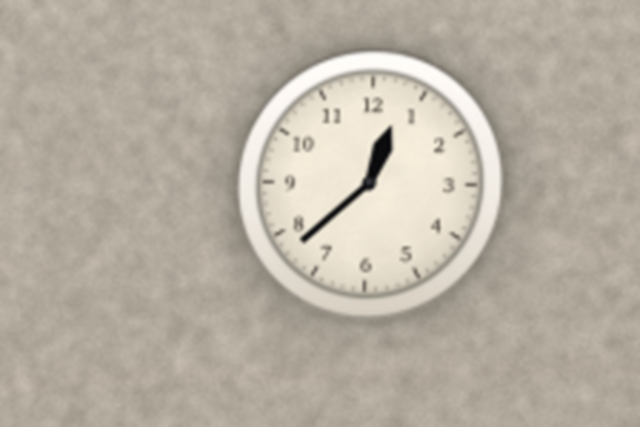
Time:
{"hour": 12, "minute": 38}
